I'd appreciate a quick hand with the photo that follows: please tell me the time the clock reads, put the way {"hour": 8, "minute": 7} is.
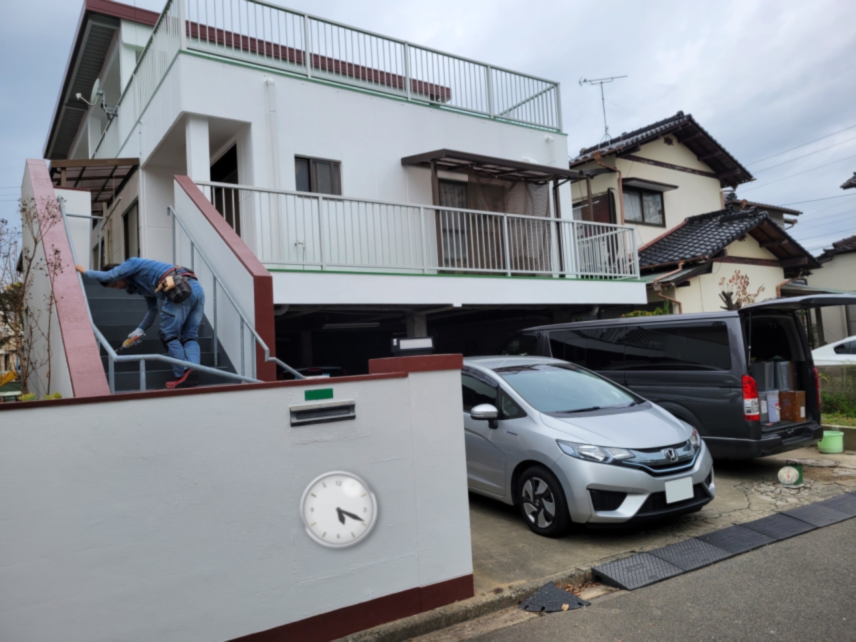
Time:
{"hour": 5, "minute": 19}
